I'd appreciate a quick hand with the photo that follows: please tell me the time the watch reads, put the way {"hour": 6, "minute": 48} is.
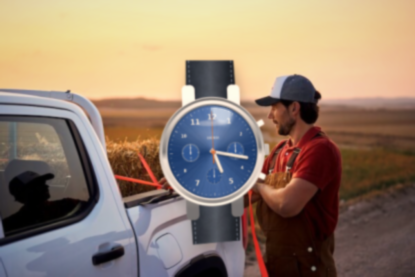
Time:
{"hour": 5, "minute": 17}
